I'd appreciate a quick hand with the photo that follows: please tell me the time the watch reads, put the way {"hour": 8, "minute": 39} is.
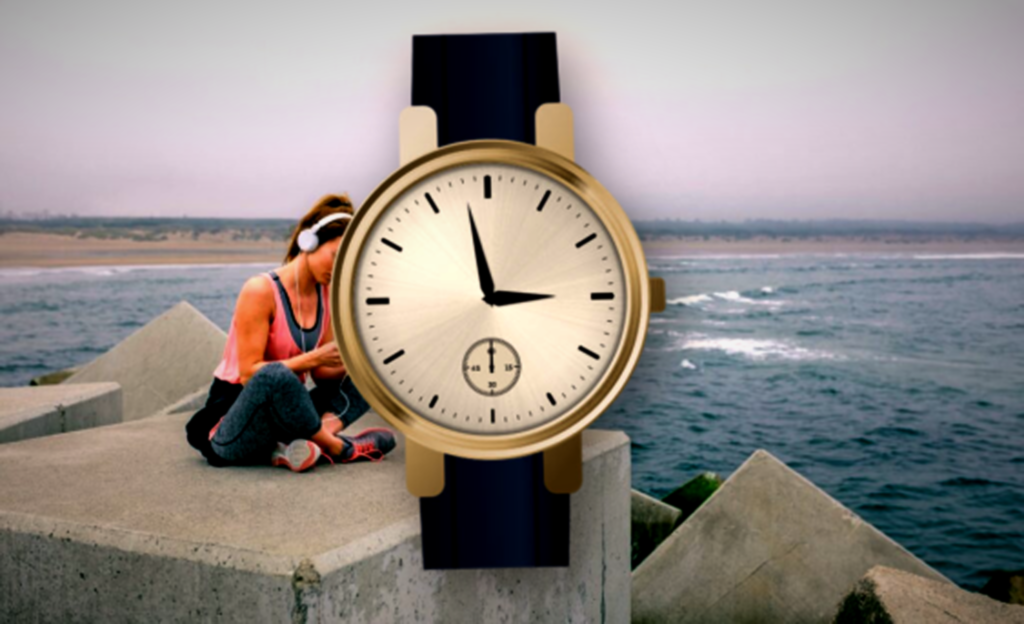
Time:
{"hour": 2, "minute": 58}
